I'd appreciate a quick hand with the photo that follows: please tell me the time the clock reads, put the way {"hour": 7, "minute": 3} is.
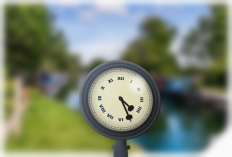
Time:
{"hour": 4, "minute": 26}
